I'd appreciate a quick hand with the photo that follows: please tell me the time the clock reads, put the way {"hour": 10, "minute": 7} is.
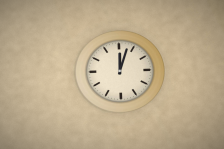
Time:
{"hour": 12, "minute": 3}
